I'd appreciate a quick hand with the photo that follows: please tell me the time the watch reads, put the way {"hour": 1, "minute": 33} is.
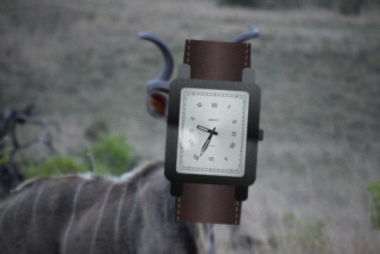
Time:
{"hour": 9, "minute": 34}
